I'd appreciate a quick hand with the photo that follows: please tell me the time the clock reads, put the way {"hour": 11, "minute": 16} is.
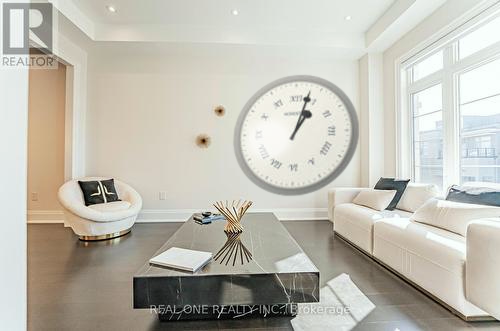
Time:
{"hour": 1, "minute": 3}
